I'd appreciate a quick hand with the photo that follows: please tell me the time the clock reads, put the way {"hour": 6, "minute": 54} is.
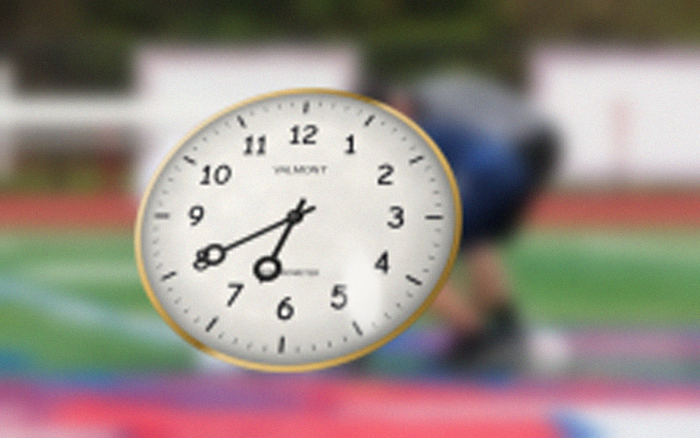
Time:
{"hour": 6, "minute": 40}
